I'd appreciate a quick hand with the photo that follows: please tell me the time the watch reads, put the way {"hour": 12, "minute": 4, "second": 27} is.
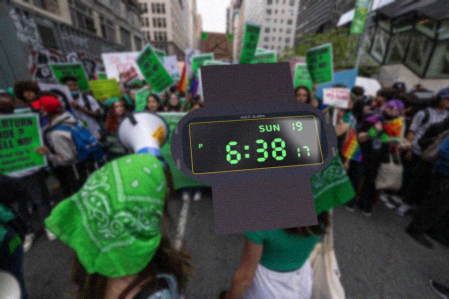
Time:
{"hour": 6, "minute": 38, "second": 17}
